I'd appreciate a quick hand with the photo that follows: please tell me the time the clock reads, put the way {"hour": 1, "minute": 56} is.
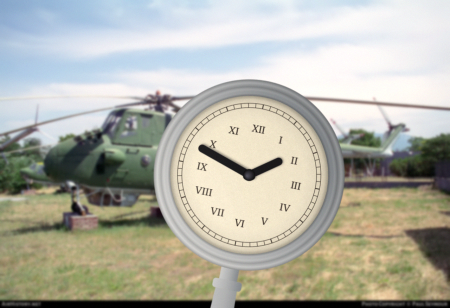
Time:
{"hour": 1, "minute": 48}
